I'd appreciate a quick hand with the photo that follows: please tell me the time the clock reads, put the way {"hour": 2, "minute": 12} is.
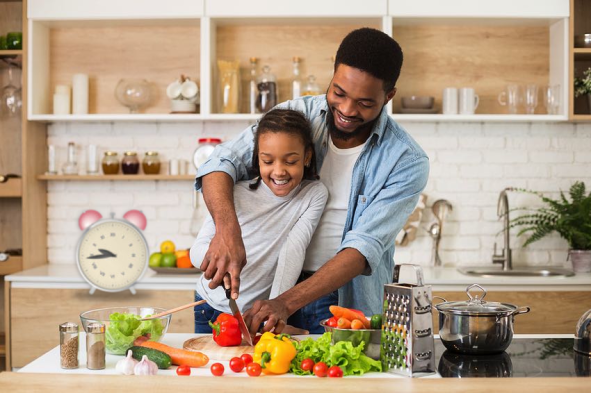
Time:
{"hour": 9, "minute": 44}
